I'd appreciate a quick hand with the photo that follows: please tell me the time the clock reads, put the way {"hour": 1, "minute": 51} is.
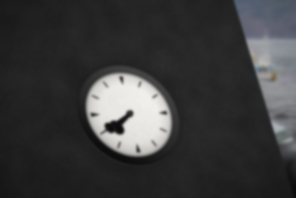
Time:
{"hour": 7, "minute": 40}
